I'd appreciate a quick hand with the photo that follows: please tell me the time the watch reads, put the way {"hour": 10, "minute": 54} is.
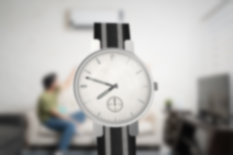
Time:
{"hour": 7, "minute": 48}
